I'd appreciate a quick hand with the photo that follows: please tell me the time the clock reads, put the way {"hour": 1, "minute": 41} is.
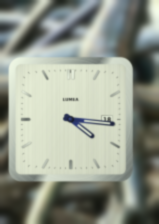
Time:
{"hour": 4, "minute": 16}
